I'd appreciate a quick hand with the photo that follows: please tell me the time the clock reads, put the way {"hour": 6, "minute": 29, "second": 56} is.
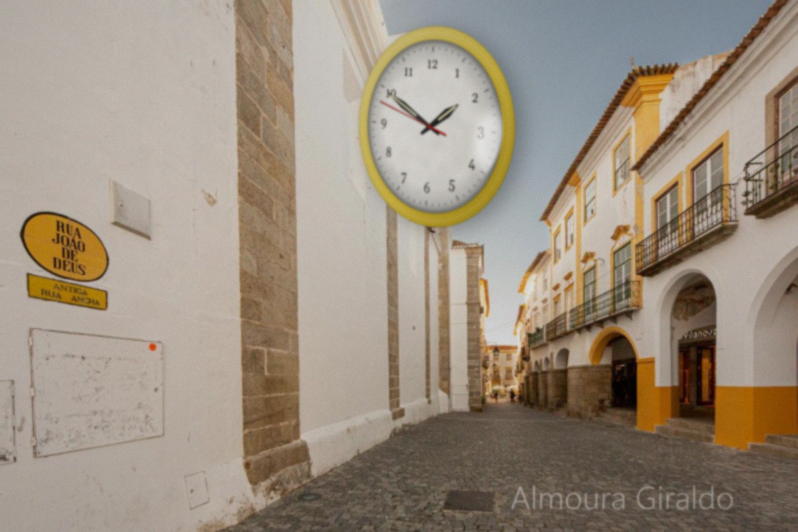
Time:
{"hour": 1, "minute": 49, "second": 48}
